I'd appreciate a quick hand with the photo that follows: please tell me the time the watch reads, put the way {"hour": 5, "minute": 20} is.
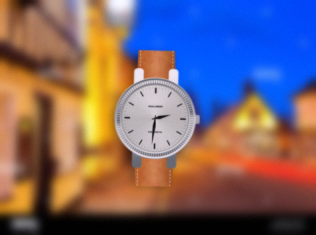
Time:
{"hour": 2, "minute": 31}
